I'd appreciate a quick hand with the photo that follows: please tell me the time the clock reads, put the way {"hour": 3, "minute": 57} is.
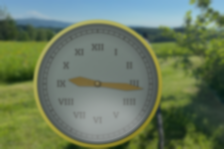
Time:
{"hour": 9, "minute": 16}
